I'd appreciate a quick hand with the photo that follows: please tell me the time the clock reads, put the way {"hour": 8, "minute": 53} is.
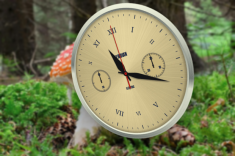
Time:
{"hour": 11, "minute": 19}
